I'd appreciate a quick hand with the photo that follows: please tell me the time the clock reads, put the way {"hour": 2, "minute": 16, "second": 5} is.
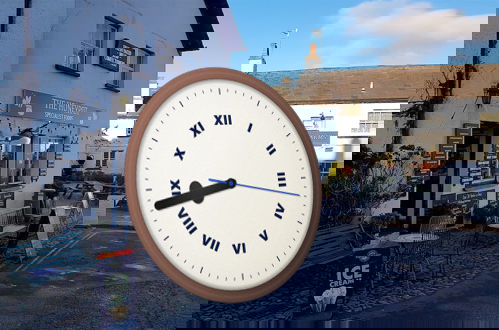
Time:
{"hour": 8, "minute": 43, "second": 17}
